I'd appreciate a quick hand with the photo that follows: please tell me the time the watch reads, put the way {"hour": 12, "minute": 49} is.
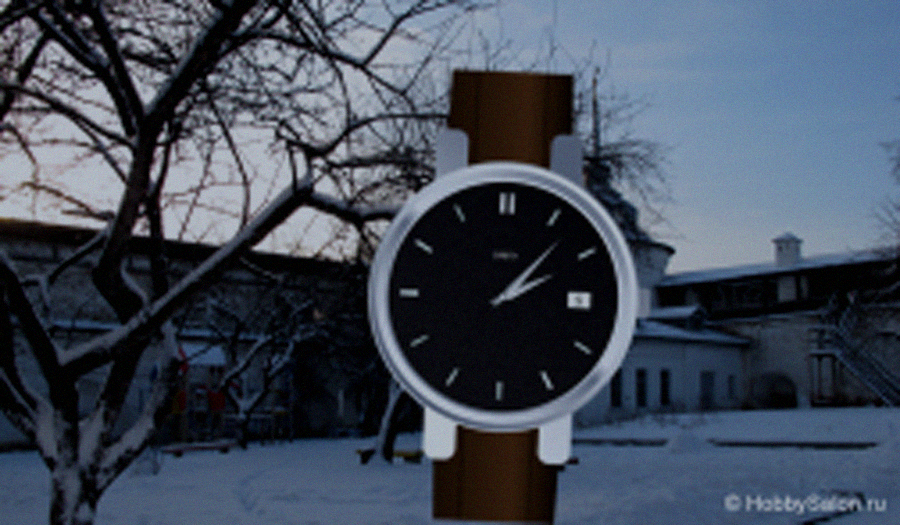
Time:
{"hour": 2, "minute": 7}
